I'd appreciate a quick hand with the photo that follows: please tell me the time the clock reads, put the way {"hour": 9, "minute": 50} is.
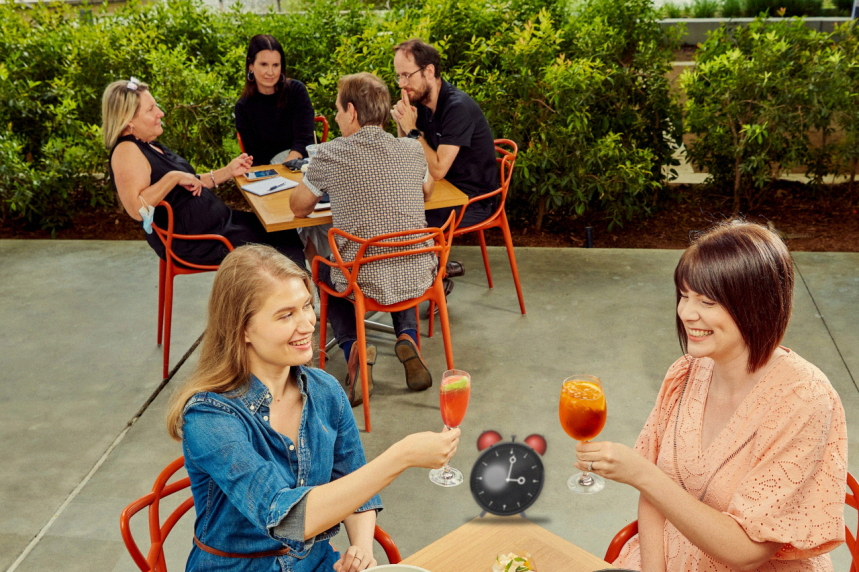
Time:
{"hour": 3, "minute": 1}
